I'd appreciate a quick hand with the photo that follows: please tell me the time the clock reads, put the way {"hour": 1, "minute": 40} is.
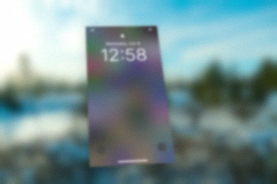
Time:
{"hour": 12, "minute": 58}
